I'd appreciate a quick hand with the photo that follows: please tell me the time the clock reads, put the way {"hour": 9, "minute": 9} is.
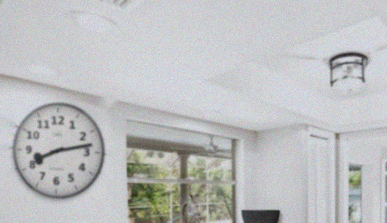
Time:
{"hour": 8, "minute": 13}
